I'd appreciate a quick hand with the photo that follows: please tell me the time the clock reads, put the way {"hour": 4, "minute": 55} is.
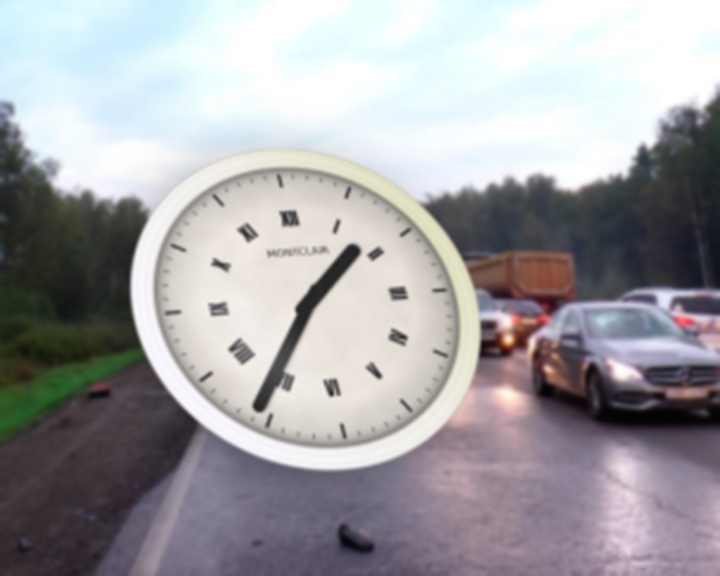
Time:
{"hour": 1, "minute": 36}
